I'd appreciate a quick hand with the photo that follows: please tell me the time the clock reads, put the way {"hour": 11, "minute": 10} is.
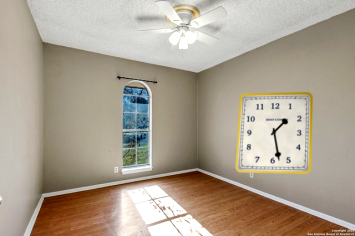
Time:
{"hour": 1, "minute": 28}
